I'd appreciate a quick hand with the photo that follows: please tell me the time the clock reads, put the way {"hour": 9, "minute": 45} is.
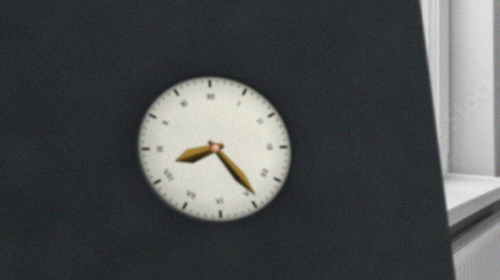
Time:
{"hour": 8, "minute": 24}
